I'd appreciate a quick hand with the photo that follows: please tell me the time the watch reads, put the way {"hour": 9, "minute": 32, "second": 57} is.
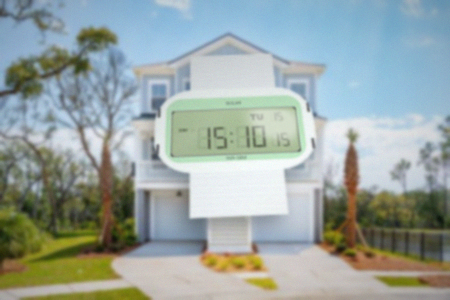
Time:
{"hour": 15, "minute": 10, "second": 15}
